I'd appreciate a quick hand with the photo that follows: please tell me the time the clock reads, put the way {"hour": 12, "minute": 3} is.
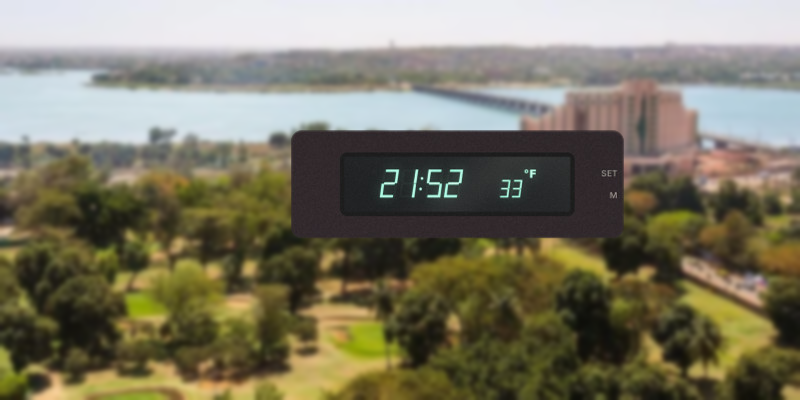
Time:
{"hour": 21, "minute": 52}
